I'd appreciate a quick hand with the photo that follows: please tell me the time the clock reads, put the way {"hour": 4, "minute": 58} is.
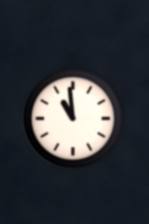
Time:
{"hour": 10, "minute": 59}
